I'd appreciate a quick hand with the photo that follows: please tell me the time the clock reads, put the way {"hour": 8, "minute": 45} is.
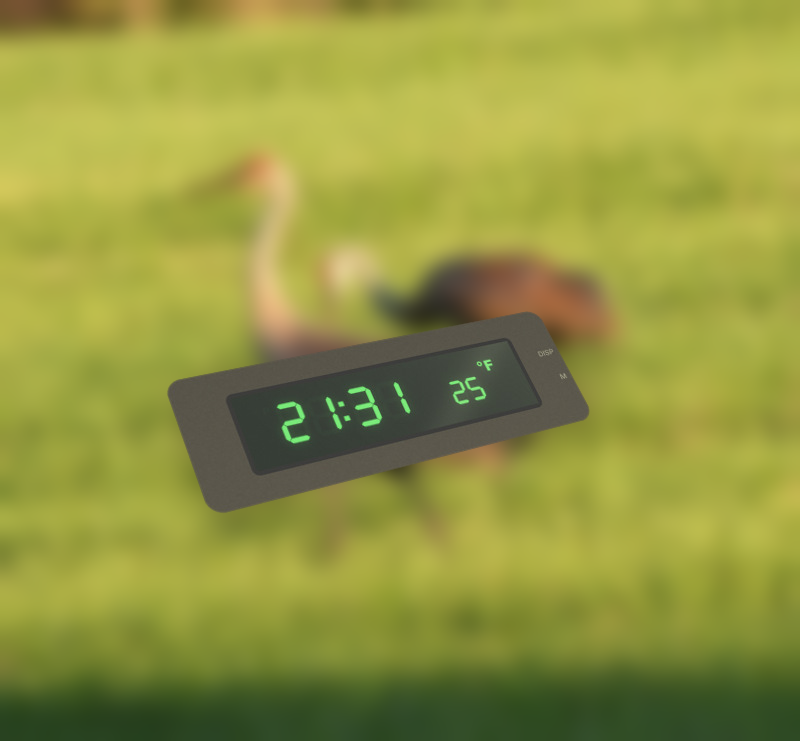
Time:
{"hour": 21, "minute": 31}
